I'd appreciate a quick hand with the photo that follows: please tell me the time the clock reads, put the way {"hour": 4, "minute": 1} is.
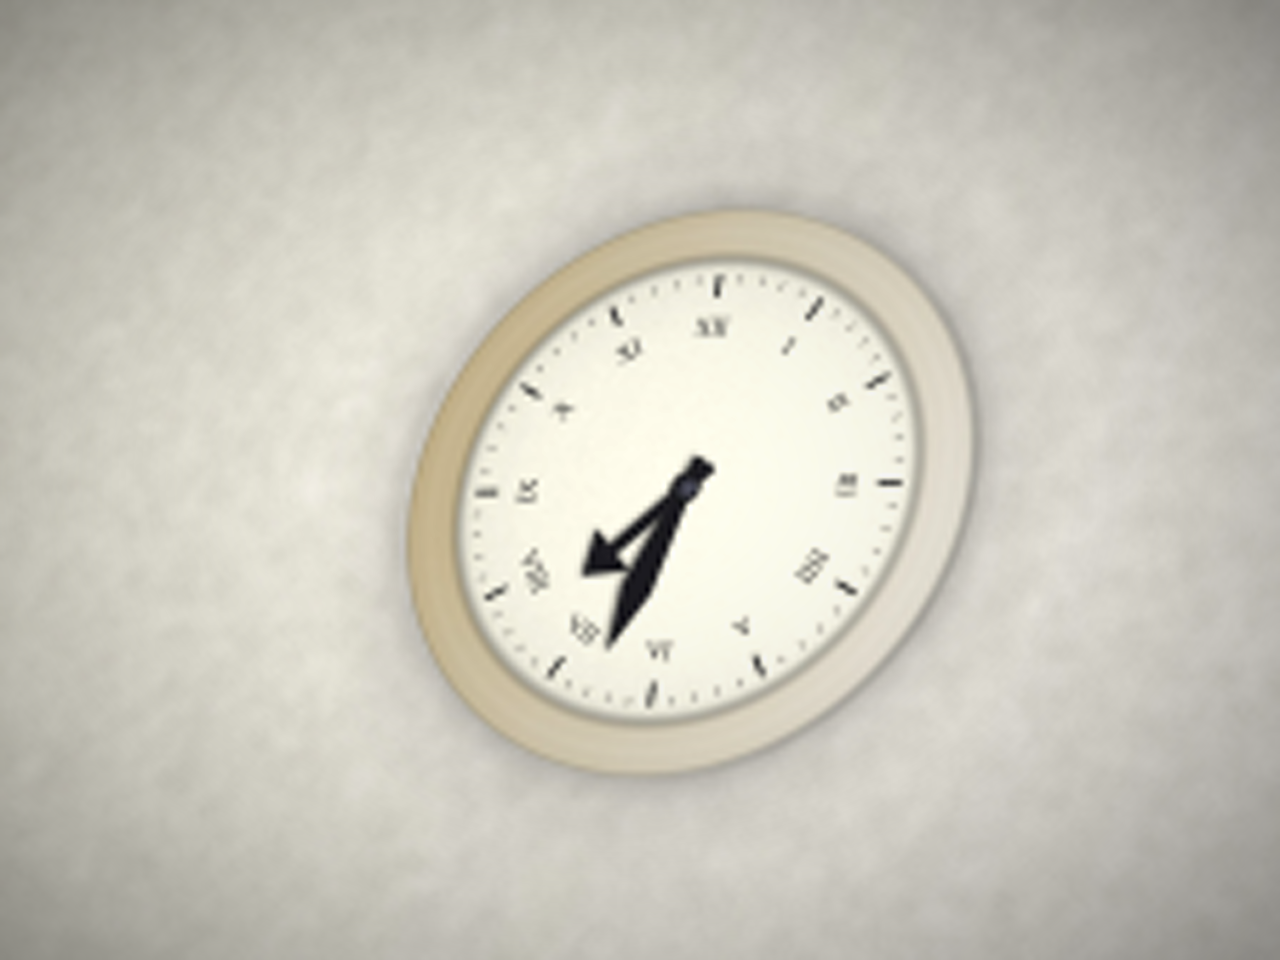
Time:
{"hour": 7, "minute": 33}
